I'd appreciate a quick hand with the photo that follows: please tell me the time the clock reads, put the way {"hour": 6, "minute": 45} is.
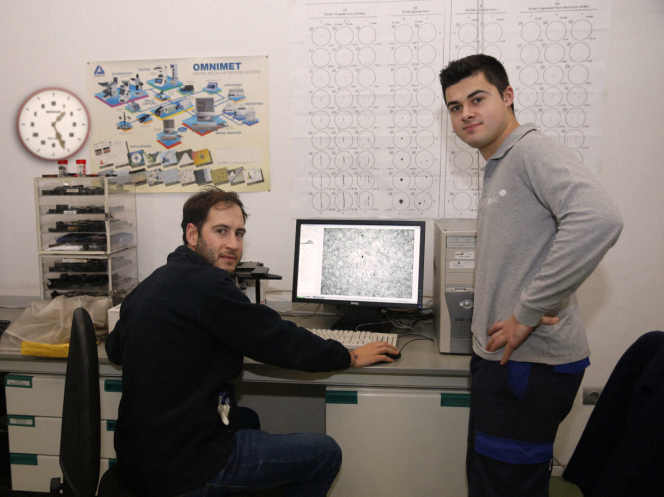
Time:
{"hour": 1, "minute": 26}
